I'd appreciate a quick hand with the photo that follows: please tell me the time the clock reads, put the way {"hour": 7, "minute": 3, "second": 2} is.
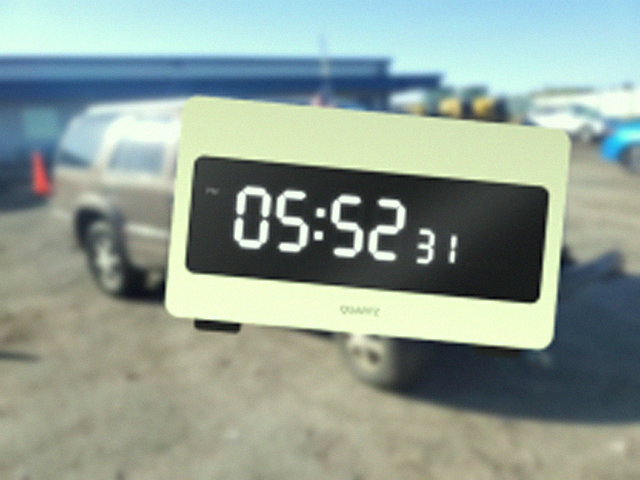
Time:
{"hour": 5, "minute": 52, "second": 31}
